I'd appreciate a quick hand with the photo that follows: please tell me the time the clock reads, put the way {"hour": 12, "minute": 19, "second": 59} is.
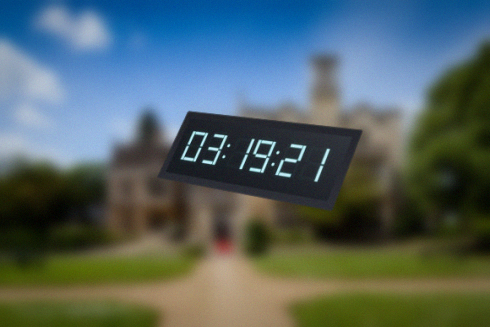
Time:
{"hour": 3, "minute": 19, "second": 21}
